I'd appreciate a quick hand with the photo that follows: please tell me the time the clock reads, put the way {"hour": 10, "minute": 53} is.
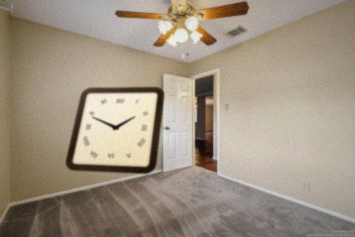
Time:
{"hour": 1, "minute": 49}
